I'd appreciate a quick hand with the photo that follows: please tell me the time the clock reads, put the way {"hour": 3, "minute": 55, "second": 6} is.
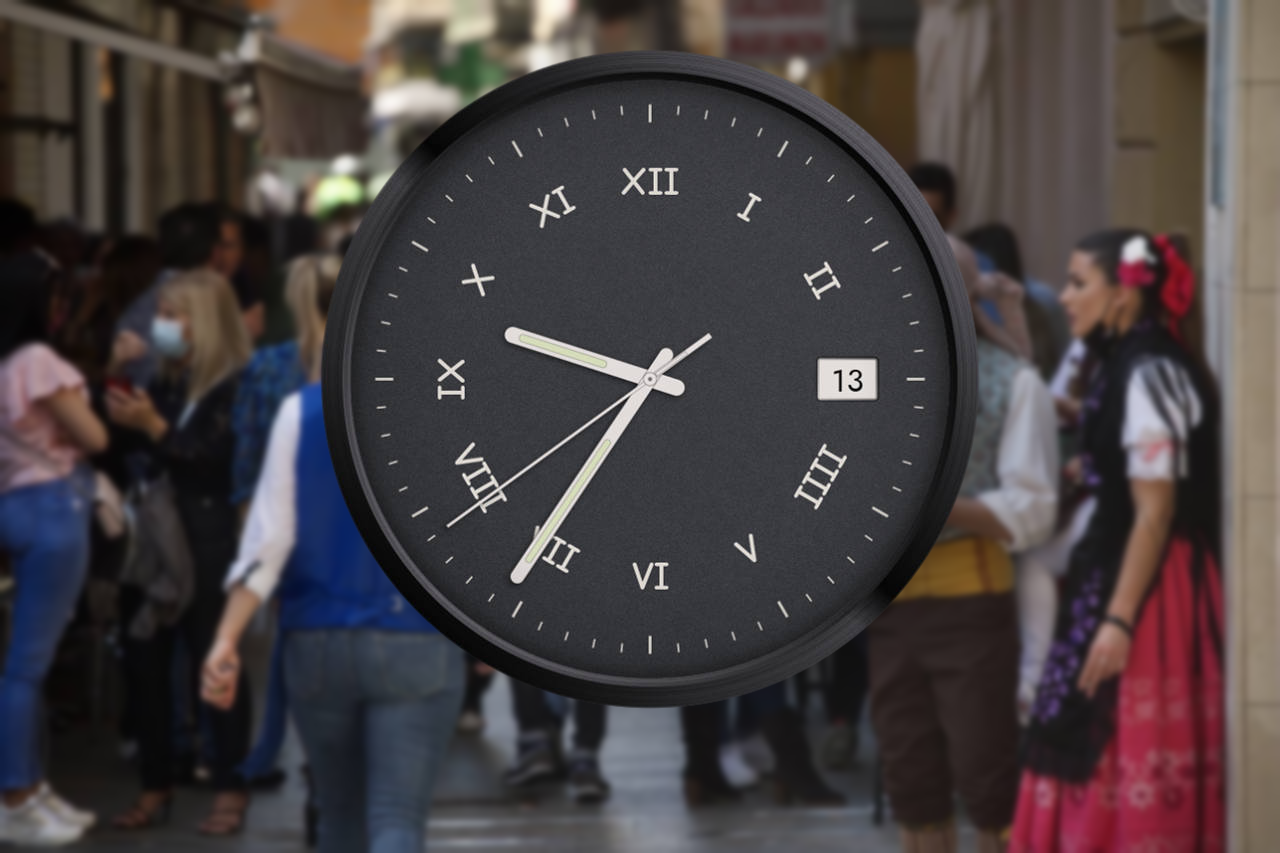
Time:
{"hour": 9, "minute": 35, "second": 39}
